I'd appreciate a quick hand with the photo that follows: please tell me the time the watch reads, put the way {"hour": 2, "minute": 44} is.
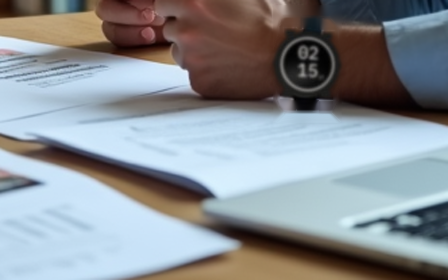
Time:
{"hour": 2, "minute": 15}
